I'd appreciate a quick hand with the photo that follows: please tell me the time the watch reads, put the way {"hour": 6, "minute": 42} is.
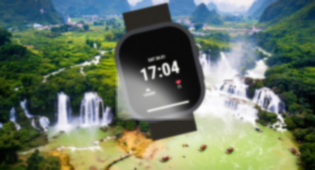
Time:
{"hour": 17, "minute": 4}
